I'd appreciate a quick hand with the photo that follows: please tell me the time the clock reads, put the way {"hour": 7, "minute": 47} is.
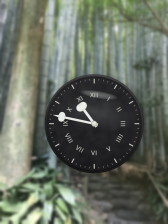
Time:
{"hour": 10, "minute": 47}
